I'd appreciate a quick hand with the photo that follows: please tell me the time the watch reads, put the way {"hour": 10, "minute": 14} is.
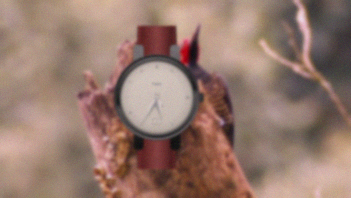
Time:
{"hour": 5, "minute": 35}
